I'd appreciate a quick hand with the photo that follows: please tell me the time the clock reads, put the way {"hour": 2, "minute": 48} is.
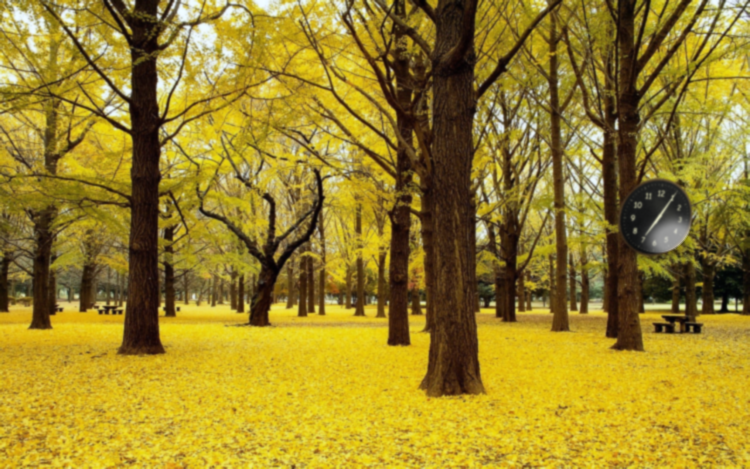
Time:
{"hour": 7, "minute": 5}
